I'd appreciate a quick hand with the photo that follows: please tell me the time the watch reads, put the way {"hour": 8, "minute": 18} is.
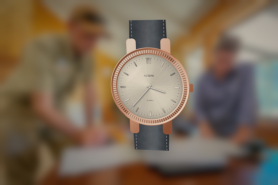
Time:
{"hour": 3, "minute": 37}
